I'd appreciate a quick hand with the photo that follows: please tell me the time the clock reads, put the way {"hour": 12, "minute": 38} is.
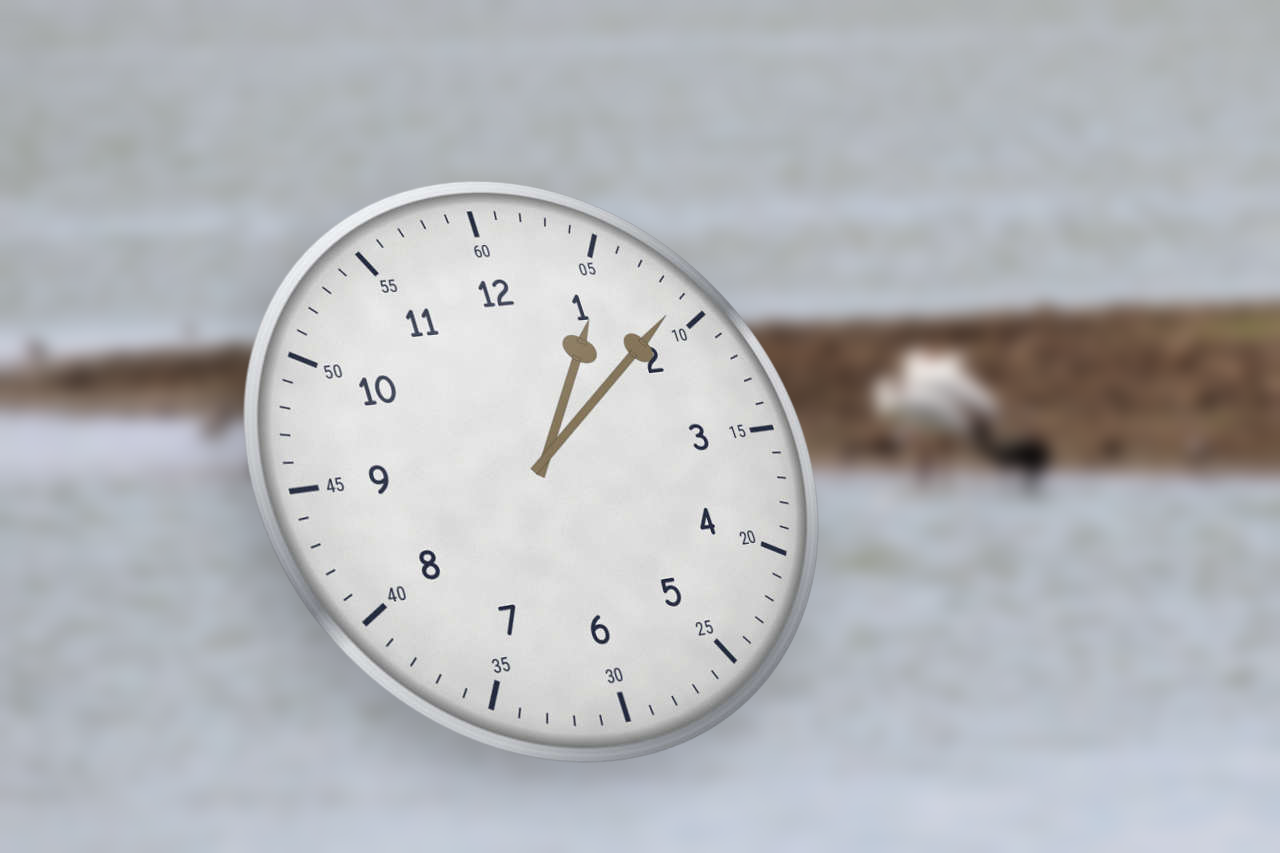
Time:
{"hour": 1, "minute": 9}
